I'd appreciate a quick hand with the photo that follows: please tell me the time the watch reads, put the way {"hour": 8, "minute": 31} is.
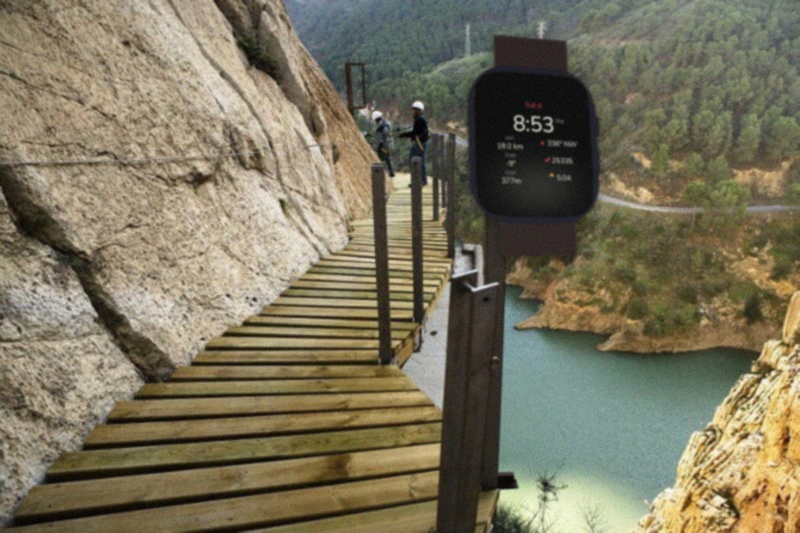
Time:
{"hour": 8, "minute": 53}
